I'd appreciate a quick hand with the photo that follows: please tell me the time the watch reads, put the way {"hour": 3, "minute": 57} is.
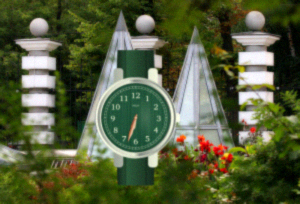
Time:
{"hour": 6, "minute": 33}
